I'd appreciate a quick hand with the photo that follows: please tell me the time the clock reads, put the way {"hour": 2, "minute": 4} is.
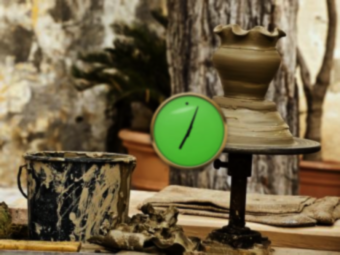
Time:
{"hour": 7, "minute": 4}
